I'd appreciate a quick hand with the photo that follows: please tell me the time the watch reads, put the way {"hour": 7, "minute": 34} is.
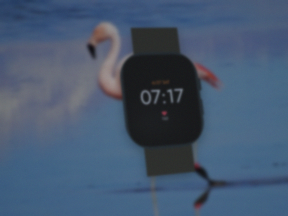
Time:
{"hour": 7, "minute": 17}
